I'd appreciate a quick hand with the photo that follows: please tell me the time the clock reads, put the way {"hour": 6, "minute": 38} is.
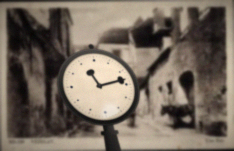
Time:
{"hour": 11, "minute": 13}
